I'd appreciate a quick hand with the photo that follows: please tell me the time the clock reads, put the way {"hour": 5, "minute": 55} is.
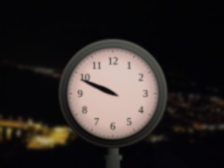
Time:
{"hour": 9, "minute": 49}
